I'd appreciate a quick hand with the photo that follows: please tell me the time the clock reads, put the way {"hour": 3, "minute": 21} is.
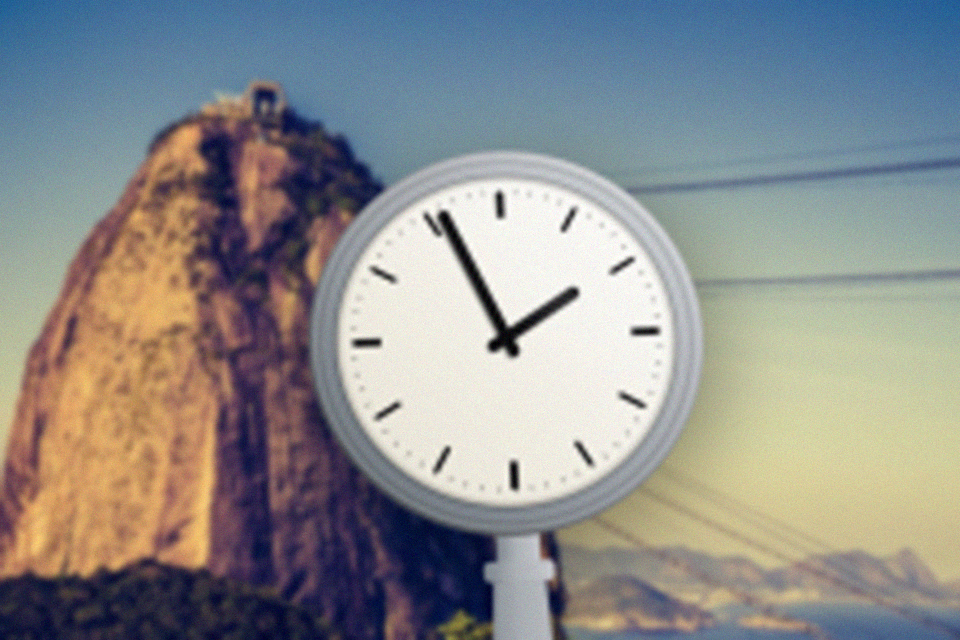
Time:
{"hour": 1, "minute": 56}
